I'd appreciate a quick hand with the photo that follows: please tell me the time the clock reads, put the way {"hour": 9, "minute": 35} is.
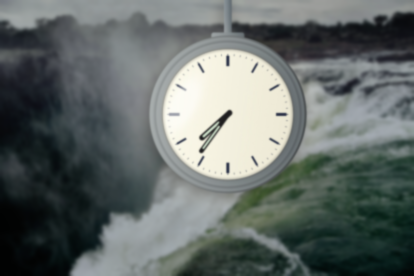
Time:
{"hour": 7, "minute": 36}
